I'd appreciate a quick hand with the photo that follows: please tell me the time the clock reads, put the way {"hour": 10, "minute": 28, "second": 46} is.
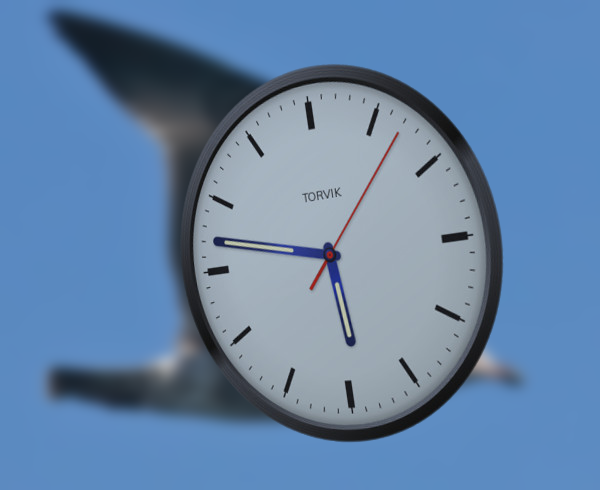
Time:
{"hour": 5, "minute": 47, "second": 7}
